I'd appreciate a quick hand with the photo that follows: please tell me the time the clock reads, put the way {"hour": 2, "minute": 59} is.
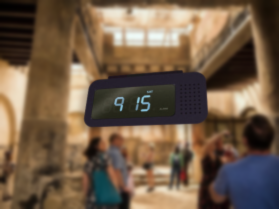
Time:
{"hour": 9, "minute": 15}
